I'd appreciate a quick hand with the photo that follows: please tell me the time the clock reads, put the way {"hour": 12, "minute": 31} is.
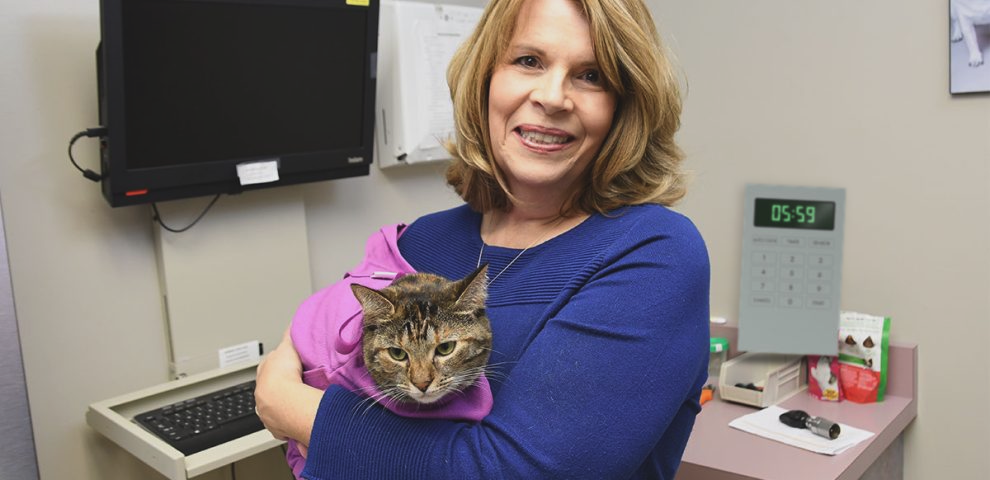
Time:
{"hour": 5, "minute": 59}
